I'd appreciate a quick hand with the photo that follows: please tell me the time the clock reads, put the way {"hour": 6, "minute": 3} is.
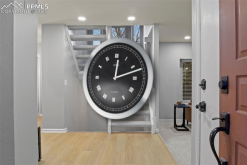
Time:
{"hour": 12, "minute": 12}
